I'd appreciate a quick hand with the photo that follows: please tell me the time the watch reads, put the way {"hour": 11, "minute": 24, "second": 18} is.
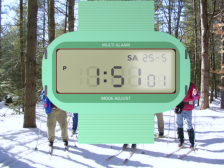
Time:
{"hour": 1, "minute": 51, "second": 1}
